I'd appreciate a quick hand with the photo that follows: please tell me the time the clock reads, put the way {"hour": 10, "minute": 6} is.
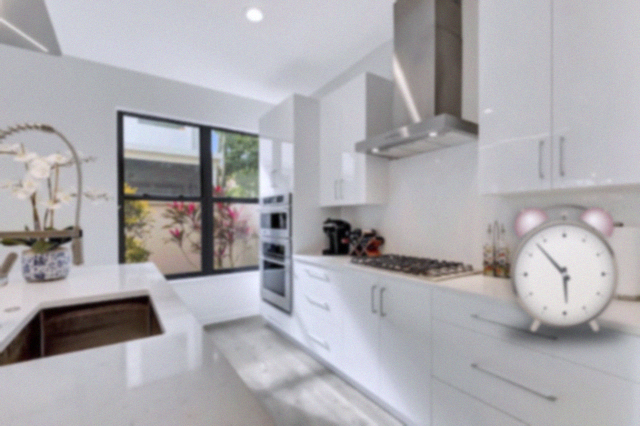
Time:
{"hour": 5, "minute": 53}
